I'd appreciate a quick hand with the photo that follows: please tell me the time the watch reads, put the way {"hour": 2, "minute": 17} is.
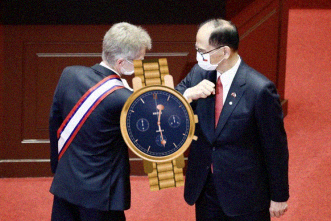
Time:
{"hour": 12, "minute": 29}
